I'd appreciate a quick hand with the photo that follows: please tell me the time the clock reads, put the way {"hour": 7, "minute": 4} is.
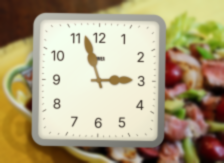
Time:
{"hour": 2, "minute": 57}
